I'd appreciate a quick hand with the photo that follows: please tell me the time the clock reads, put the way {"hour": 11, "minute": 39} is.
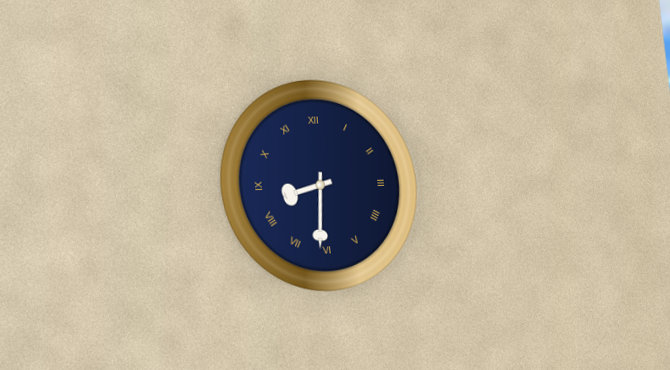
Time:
{"hour": 8, "minute": 31}
